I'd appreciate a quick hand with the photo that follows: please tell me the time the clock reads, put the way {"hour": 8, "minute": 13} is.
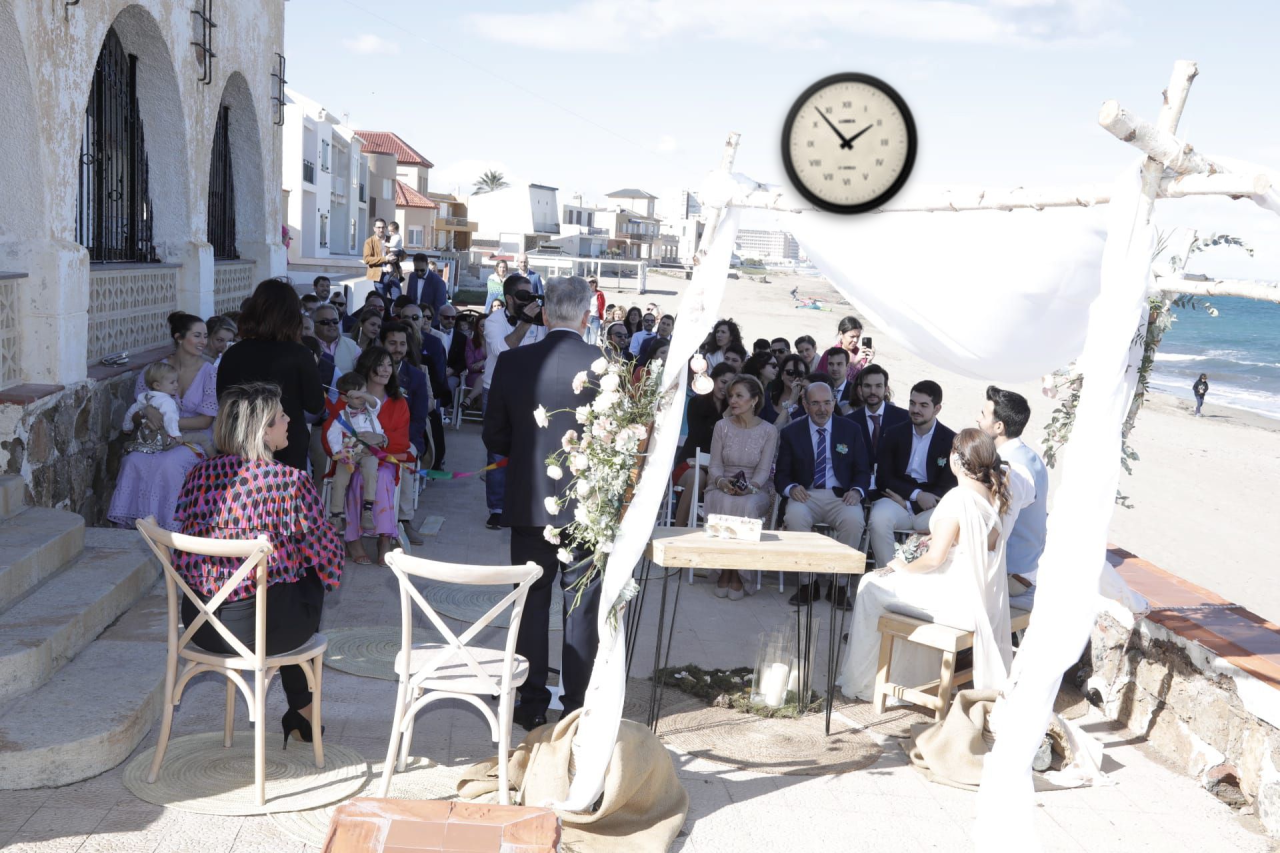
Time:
{"hour": 1, "minute": 53}
